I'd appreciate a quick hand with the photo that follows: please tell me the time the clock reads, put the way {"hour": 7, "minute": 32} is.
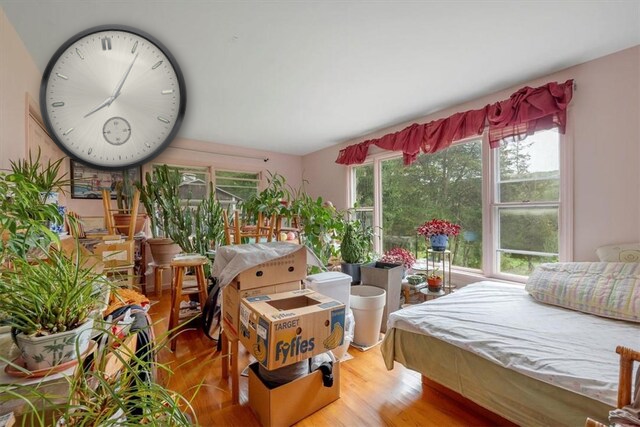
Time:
{"hour": 8, "minute": 6}
